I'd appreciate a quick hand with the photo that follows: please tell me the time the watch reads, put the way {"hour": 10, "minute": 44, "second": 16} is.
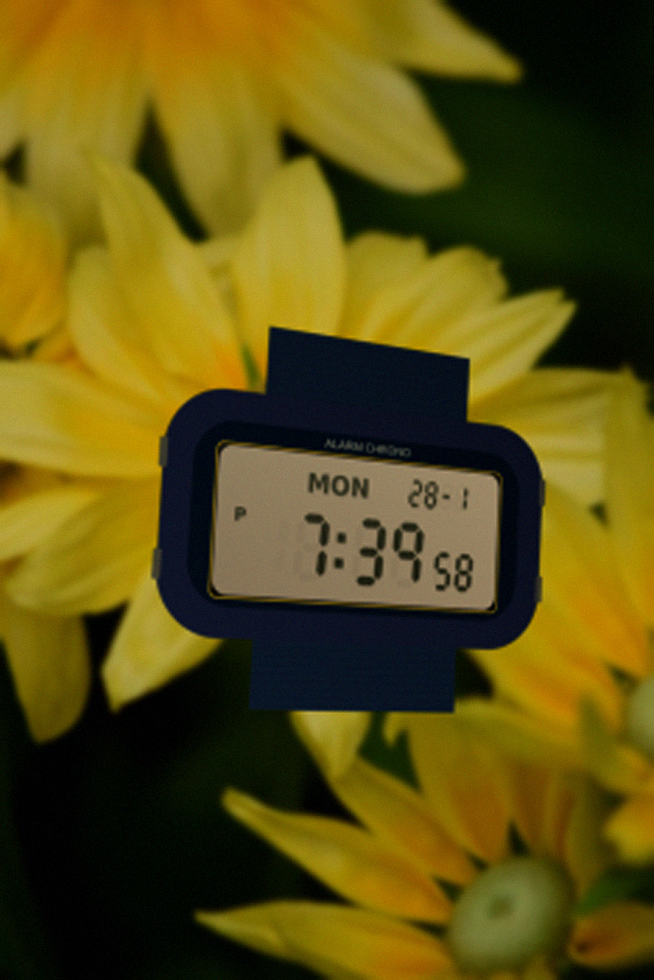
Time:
{"hour": 7, "minute": 39, "second": 58}
